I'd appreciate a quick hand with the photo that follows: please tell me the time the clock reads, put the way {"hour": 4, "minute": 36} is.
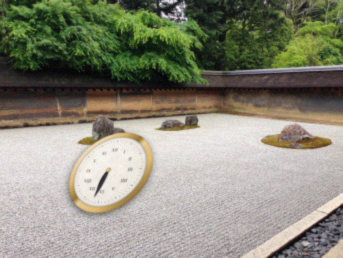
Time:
{"hour": 6, "minute": 32}
